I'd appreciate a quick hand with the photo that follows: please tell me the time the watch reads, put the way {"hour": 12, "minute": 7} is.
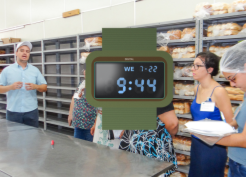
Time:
{"hour": 9, "minute": 44}
